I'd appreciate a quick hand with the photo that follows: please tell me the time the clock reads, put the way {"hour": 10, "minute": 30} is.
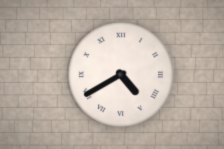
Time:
{"hour": 4, "minute": 40}
